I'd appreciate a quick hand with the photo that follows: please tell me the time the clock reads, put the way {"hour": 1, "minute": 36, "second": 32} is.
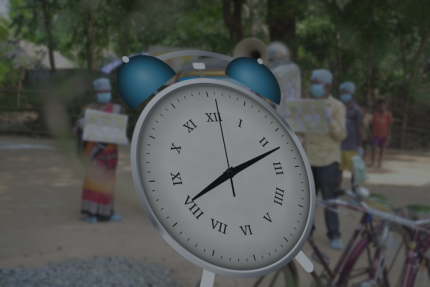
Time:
{"hour": 8, "minute": 12, "second": 1}
